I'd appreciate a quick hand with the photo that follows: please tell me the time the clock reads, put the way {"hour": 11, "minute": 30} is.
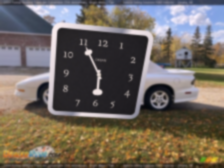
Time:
{"hour": 5, "minute": 55}
